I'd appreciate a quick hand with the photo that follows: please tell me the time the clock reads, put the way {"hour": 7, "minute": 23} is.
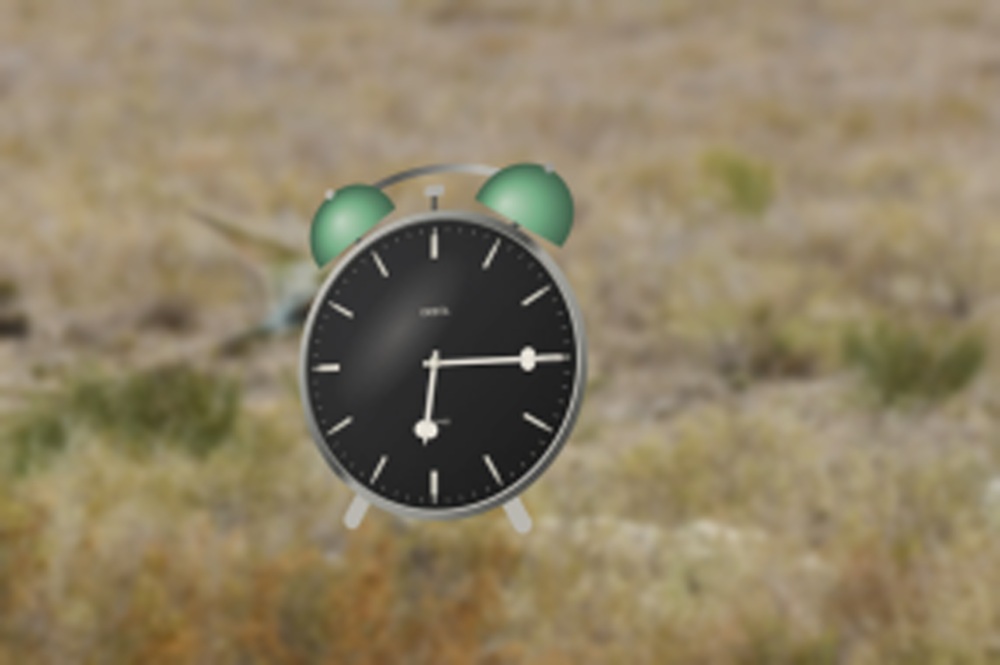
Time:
{"hour": 6, "minute": 15}
